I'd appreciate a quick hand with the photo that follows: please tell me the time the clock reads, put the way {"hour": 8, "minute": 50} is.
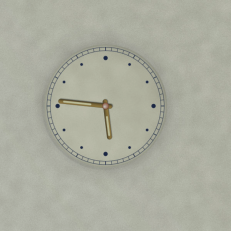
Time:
{"hour": 5, "minute": 46}
